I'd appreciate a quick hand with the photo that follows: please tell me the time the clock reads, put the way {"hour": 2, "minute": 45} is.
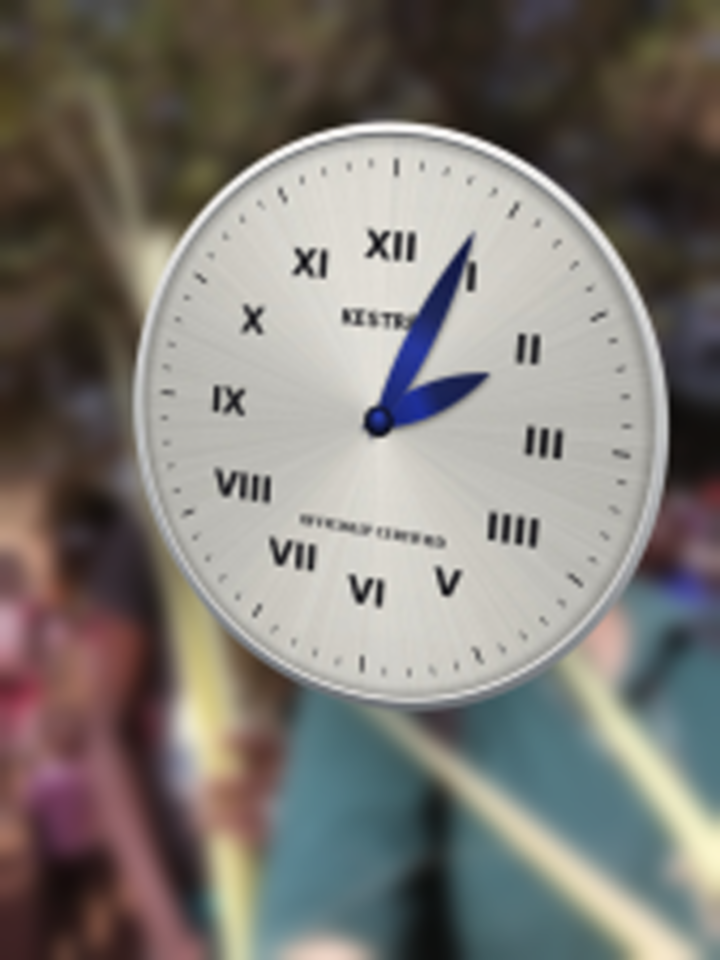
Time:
{"hour": 2, "minute": 4}
